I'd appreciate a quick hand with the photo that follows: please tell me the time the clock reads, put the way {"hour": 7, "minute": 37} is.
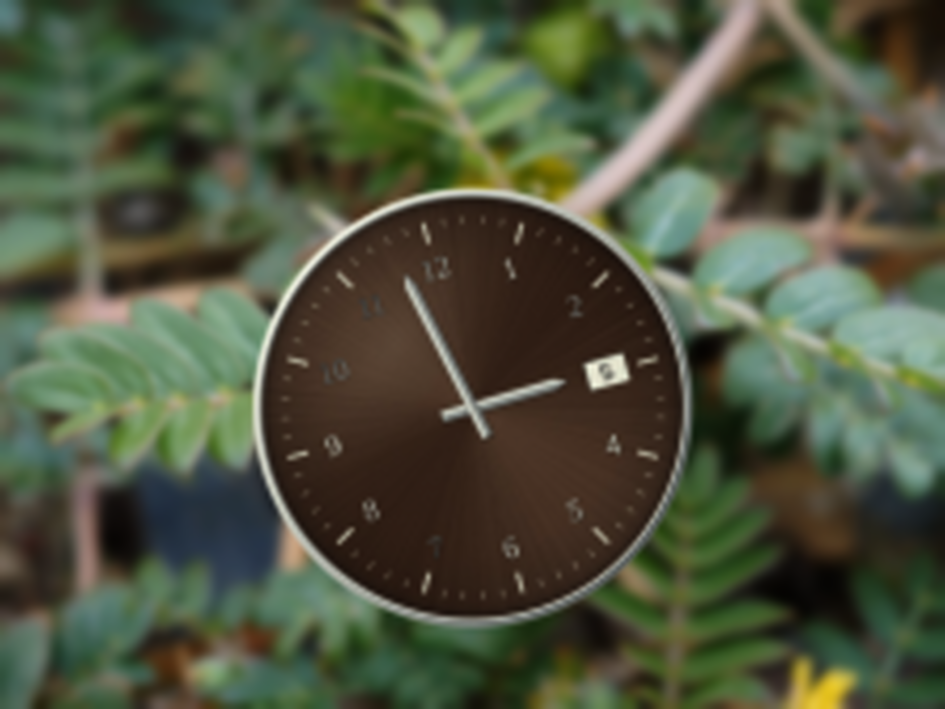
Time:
{"hour": 2, "minute": 58}
